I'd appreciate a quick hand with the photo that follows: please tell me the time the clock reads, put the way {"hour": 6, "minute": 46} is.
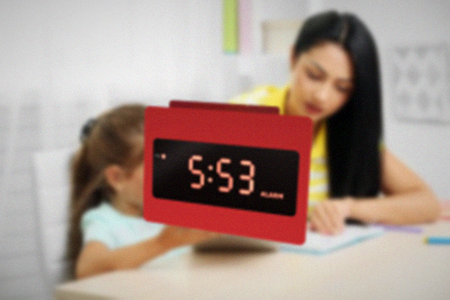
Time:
{"hour": 5, "minute": 53}
